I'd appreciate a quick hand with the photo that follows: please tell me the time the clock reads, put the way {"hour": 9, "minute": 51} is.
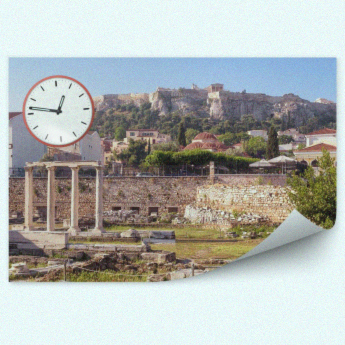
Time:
{"hour": 12, "minute": 47}
